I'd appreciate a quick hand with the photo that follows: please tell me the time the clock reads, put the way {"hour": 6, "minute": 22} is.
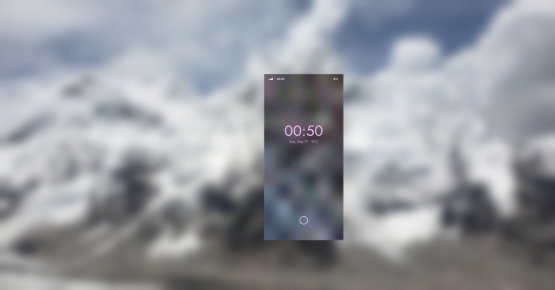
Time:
{"hour": 0, "minute": 50}
